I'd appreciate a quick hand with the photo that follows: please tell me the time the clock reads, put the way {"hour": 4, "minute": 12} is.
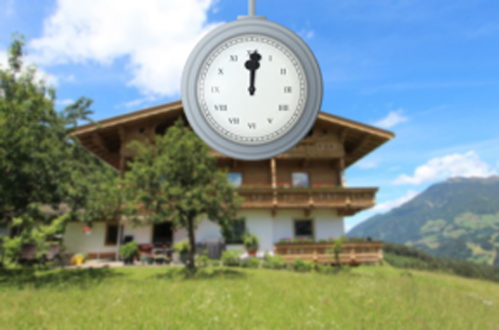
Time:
{"hour": 12, "minute": 1}
